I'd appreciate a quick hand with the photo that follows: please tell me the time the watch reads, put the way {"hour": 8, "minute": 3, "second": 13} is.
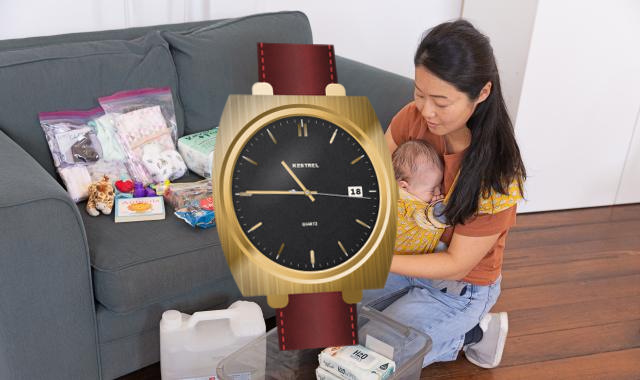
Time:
{"hour": 10, "minute": 45, "second": 16}
